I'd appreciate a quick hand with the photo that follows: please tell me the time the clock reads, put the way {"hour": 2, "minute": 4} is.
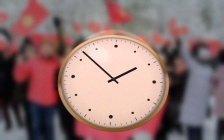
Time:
{"hour": 1, "minute": 52}
